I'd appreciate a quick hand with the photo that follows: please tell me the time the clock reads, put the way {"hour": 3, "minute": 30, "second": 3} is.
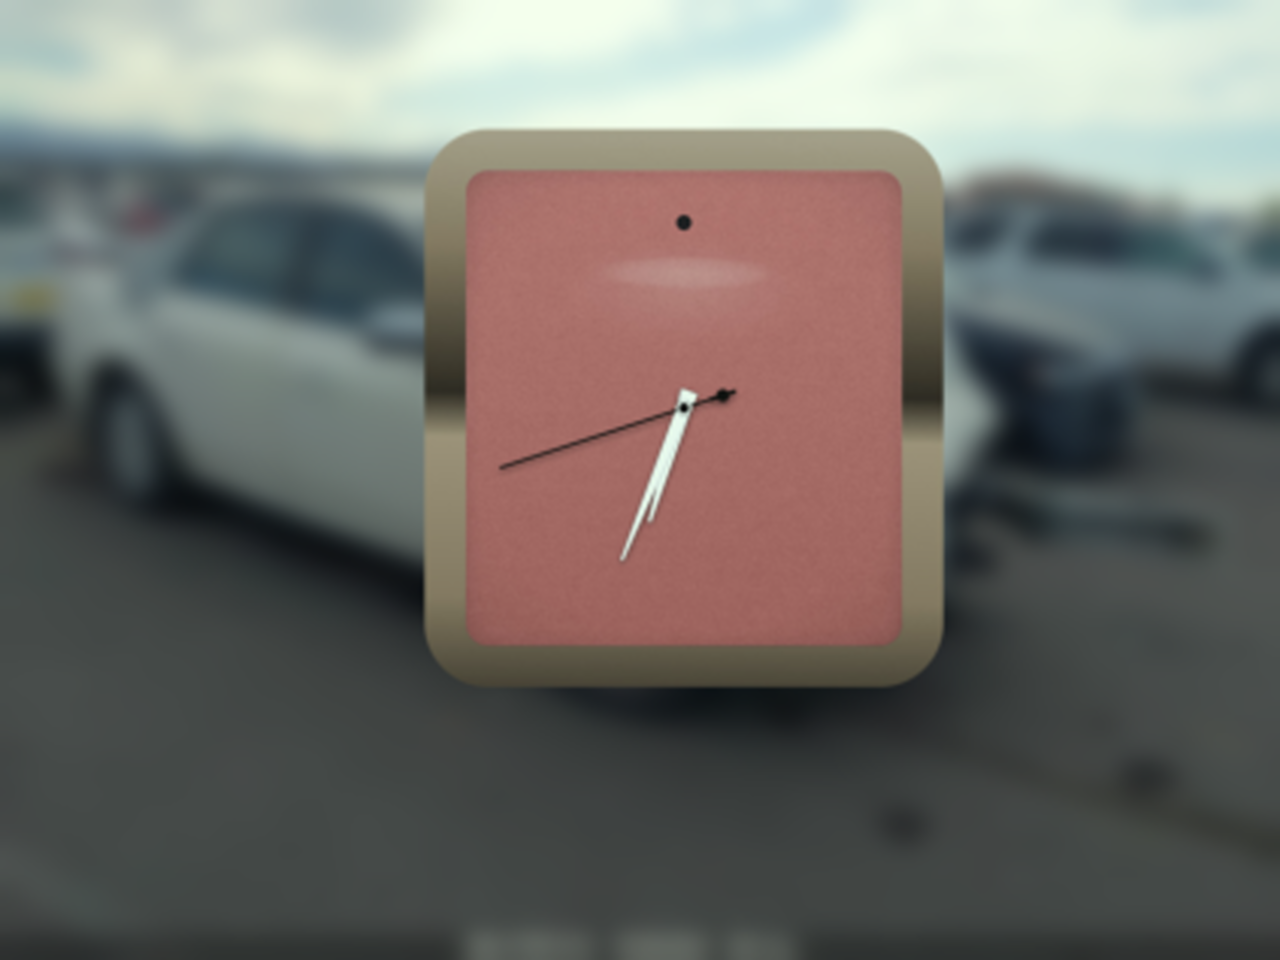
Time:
{"hour": 6, "minute": 33, "second": 42}
